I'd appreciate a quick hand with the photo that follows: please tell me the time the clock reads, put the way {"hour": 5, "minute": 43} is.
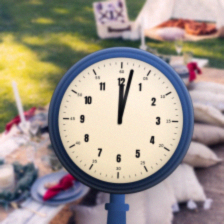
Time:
{"hour": 12, "minute": 2}
